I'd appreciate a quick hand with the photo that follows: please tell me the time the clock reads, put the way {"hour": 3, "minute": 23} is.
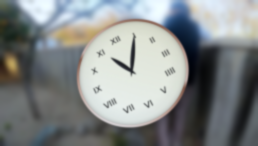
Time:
{"hour": 11, "minute": 5}
